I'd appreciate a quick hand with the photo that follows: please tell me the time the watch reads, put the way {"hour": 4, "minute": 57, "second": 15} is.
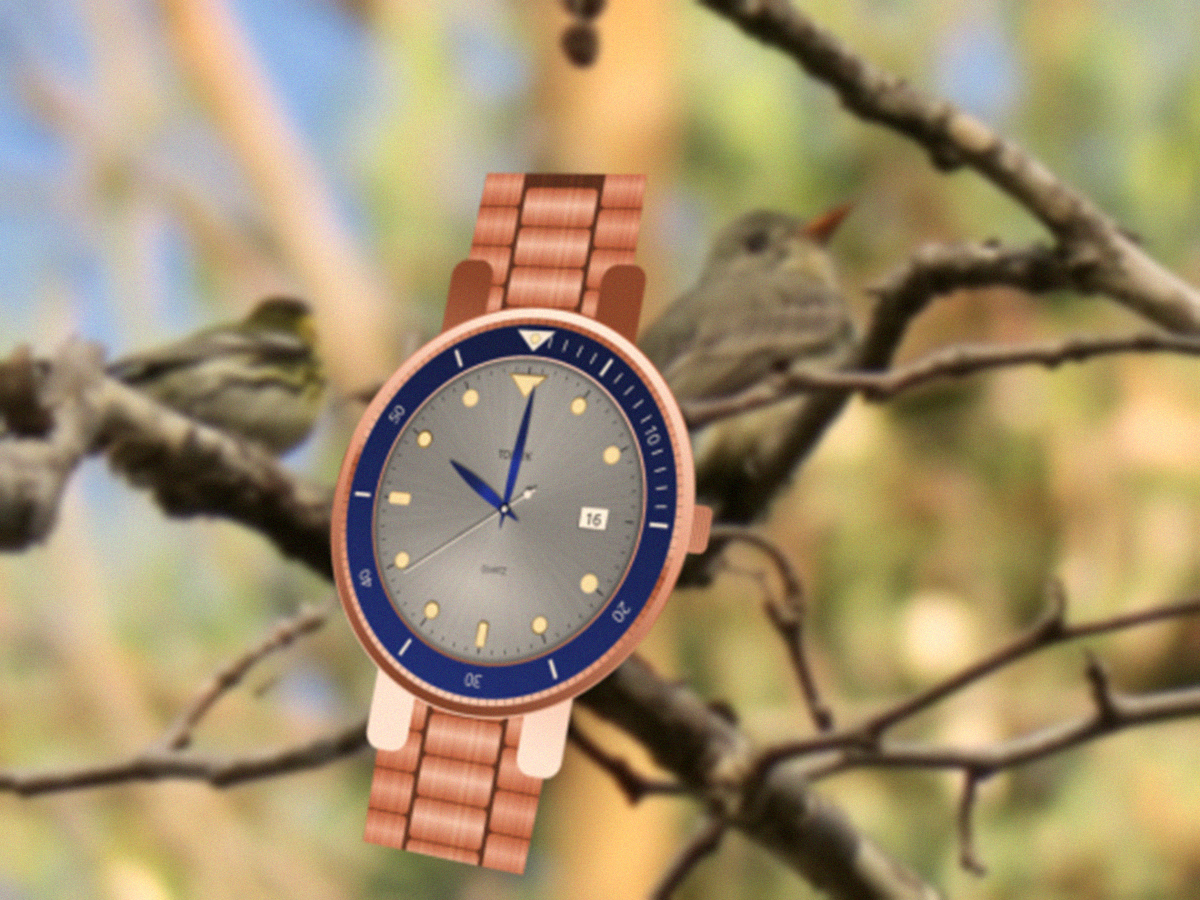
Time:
{"hour": 10, "minute": 0, "second": 39}
